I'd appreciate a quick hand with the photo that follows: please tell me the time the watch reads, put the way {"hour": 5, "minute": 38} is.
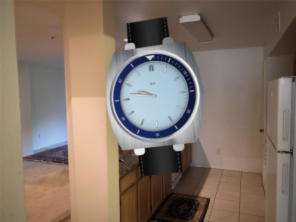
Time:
{"hour": 9, "minute": 47}
